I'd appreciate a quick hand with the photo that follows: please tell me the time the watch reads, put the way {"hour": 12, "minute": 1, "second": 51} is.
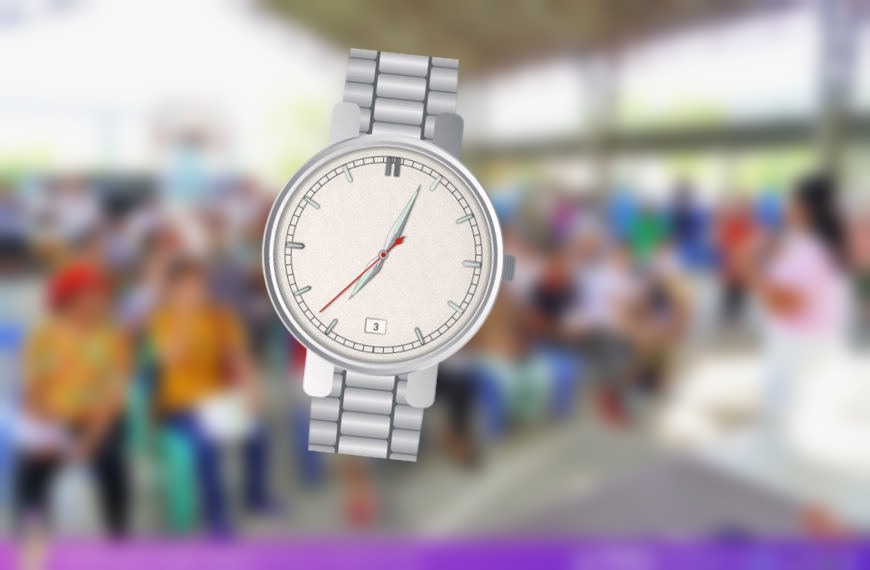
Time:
{"hour": 7, "minute": 3, "second": 37}
